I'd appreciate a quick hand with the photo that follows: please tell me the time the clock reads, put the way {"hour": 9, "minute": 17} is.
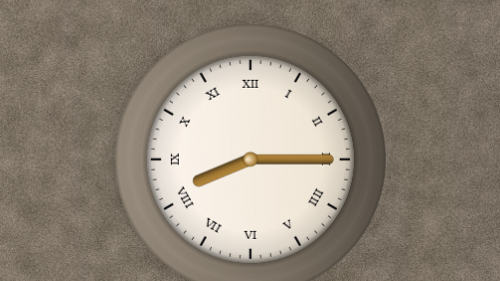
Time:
{"hour": 8, "minute": 15}
